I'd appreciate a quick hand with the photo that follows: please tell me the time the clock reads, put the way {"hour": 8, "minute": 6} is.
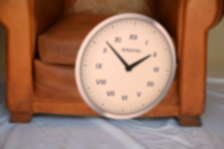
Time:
{"hour": 1, "minute": 52}
